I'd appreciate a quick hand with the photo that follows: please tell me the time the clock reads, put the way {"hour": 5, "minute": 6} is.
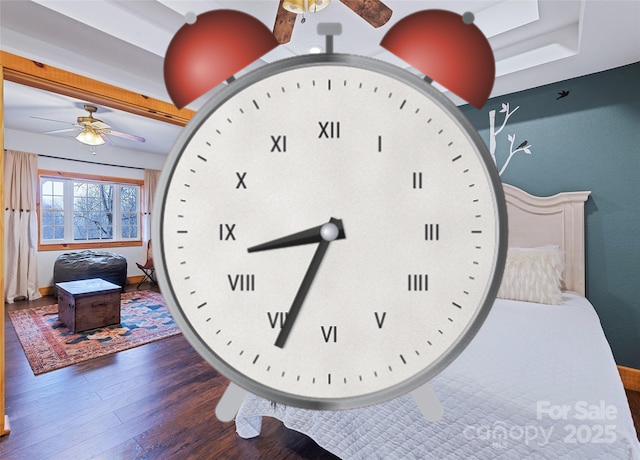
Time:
{"hour": 8, "minute": 34}
